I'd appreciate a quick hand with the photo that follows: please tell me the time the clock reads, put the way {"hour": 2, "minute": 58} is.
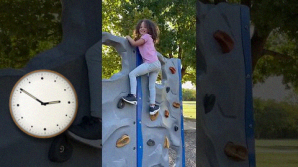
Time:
{"hour": 2, "minute": 51}
